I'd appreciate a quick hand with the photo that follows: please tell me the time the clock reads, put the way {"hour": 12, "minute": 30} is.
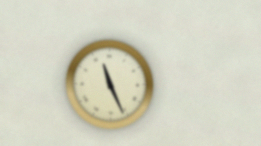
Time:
{"hour": 11, "minute": 26}
